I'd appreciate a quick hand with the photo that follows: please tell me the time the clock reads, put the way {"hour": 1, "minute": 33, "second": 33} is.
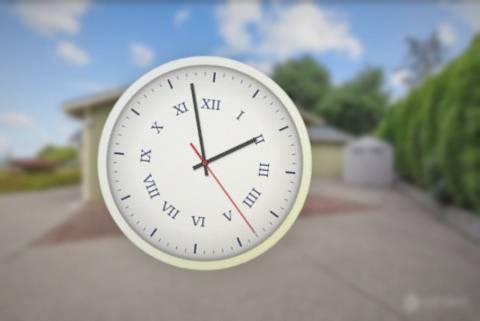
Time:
{"hour": 1, "minute": 57, "second": 23}
